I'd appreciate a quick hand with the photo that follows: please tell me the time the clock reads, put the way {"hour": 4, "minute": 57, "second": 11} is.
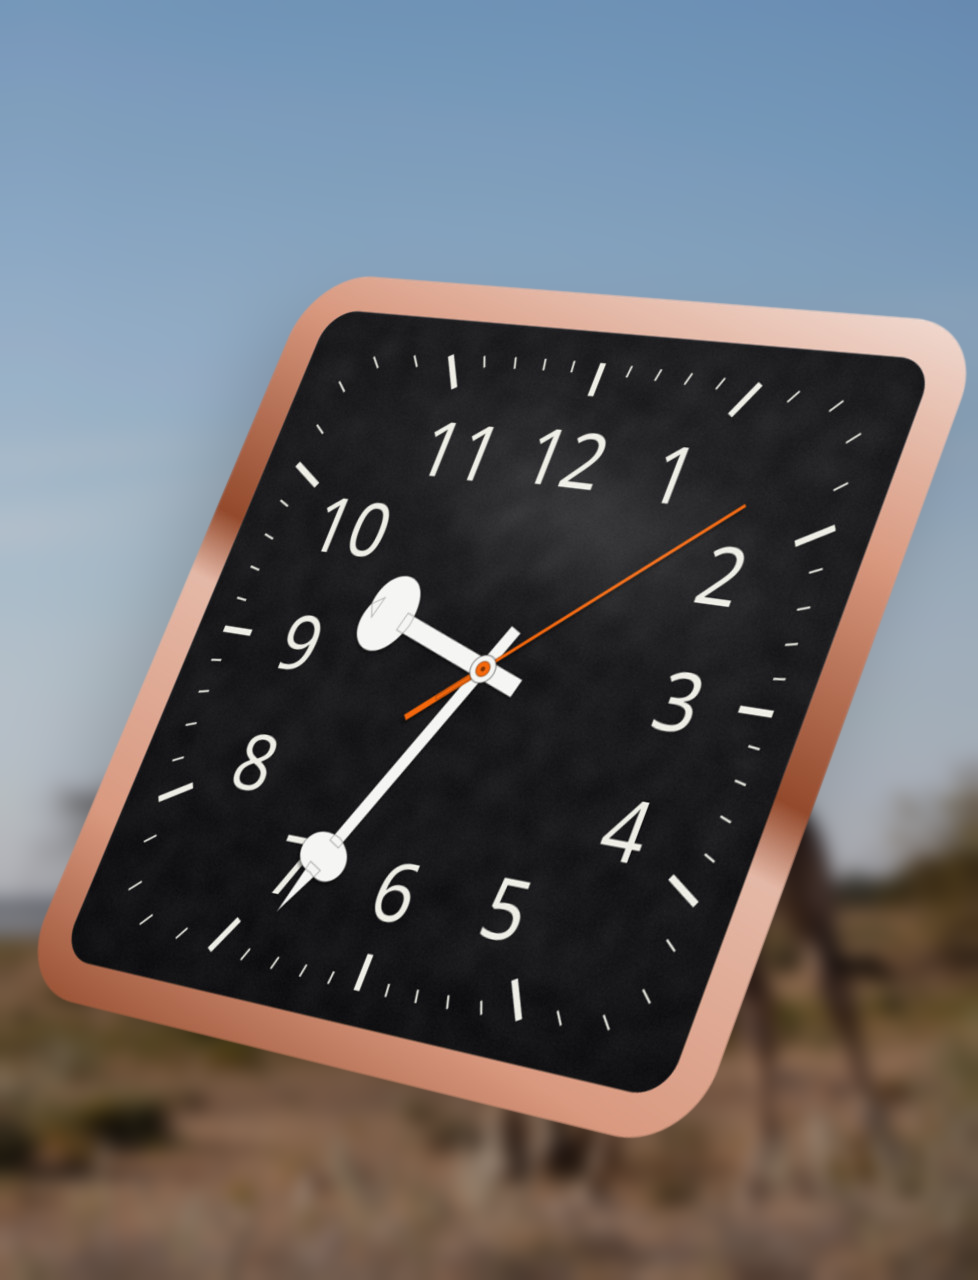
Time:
{"hour": 9, "minute": 34, "second": 8}
